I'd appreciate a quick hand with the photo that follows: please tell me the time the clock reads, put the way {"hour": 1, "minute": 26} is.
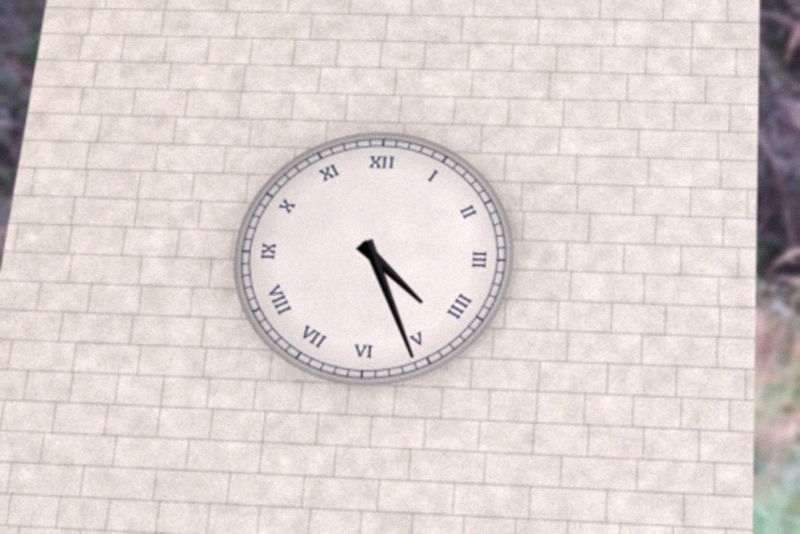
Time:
{"hour": 4, "minute": 26}
